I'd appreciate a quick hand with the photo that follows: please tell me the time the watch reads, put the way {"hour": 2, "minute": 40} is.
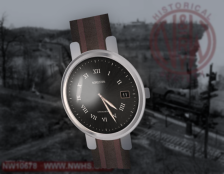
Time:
{"hour": 4, "minute": 26}
